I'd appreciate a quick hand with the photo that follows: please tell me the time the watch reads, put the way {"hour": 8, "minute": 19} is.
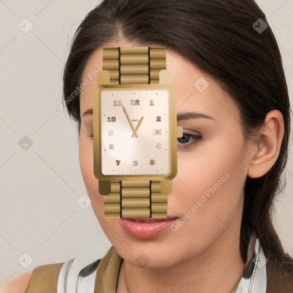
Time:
{"hour": 12, "minute": 56}
